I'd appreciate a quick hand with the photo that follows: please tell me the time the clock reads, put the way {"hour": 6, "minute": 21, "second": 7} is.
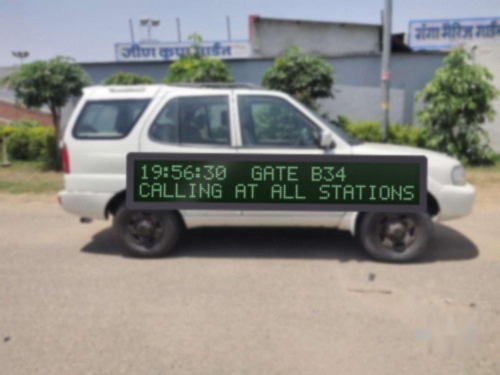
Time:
{"hour": 19, "minute": 56, "second": 30}
